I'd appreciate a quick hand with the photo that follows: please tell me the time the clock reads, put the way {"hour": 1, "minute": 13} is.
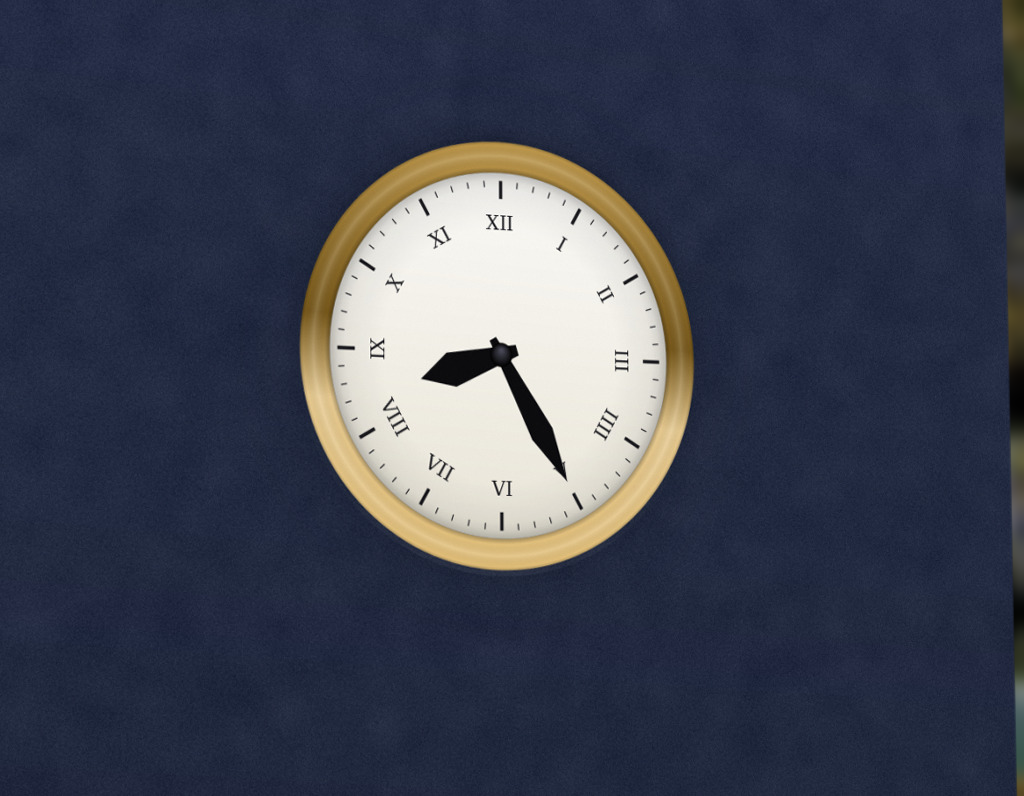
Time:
{"hour": 8, "minute": 25}
